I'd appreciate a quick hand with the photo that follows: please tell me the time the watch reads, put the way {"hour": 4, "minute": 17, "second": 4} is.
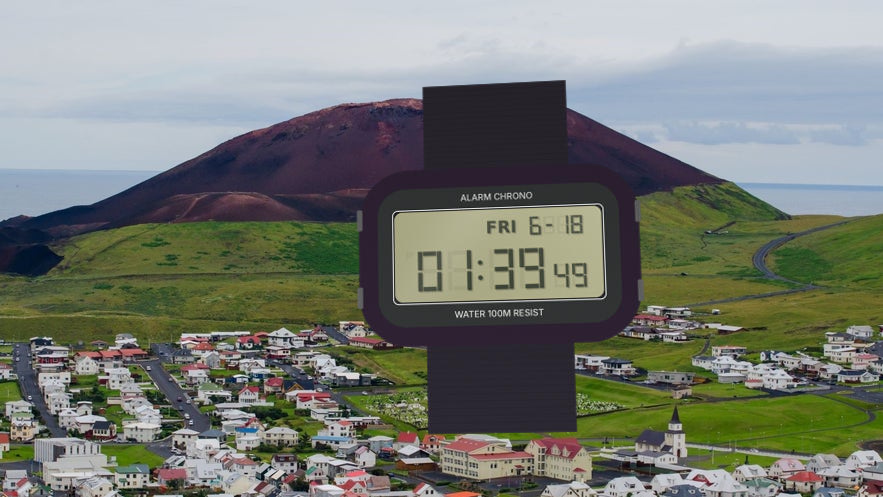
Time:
{"hour": 1, "minute": 39, "second": 49}
